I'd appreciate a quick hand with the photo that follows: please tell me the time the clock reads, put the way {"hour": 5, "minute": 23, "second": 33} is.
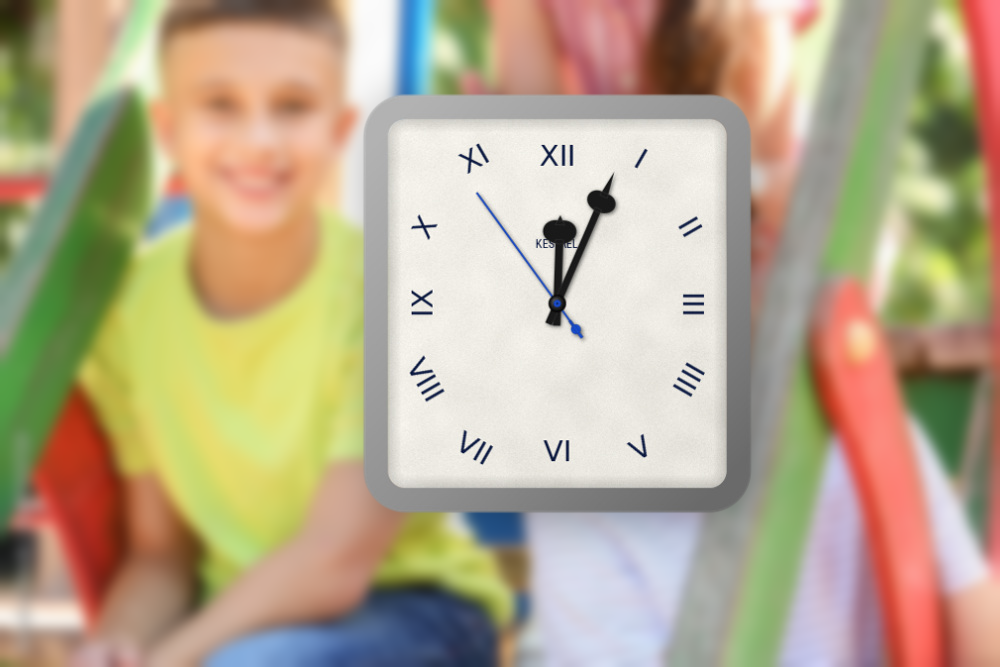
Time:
{"hour": 12, "minute": 3, "second": 54}
